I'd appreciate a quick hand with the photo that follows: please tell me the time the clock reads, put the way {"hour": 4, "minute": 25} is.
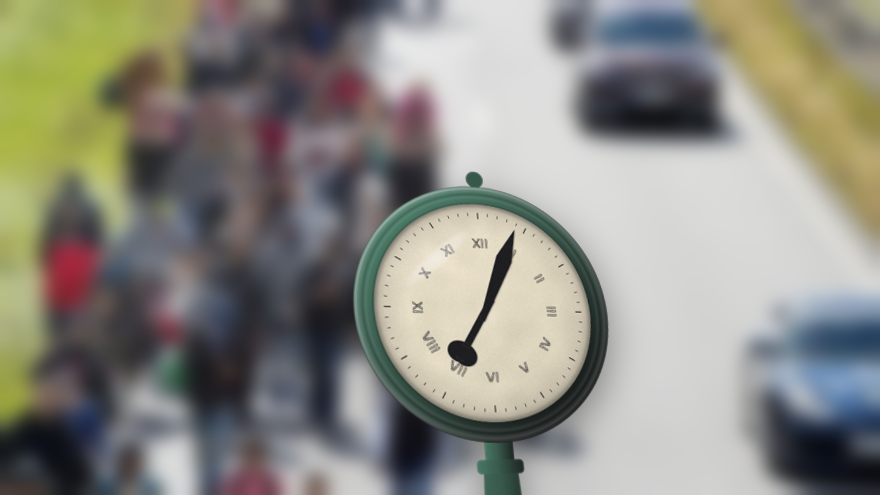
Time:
{"hour": 7, "minute": 4}
